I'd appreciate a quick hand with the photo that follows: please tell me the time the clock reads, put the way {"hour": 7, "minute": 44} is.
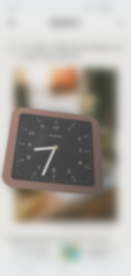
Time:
{"hour": 8, "minute": 33}
